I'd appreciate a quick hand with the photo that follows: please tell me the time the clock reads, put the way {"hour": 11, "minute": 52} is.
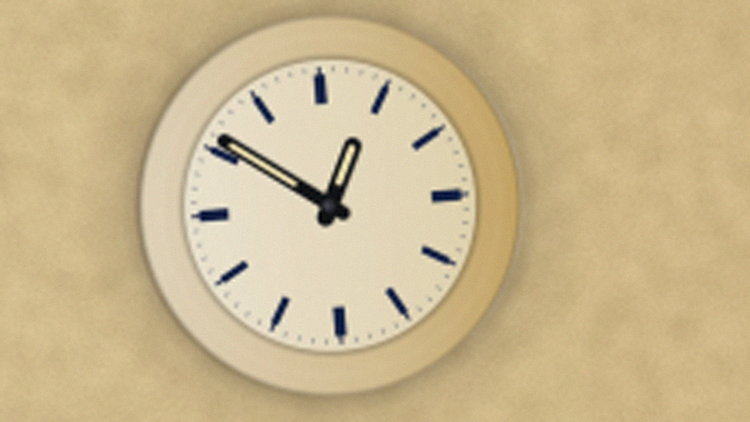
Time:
{"hour": 12, "minute": 51}
